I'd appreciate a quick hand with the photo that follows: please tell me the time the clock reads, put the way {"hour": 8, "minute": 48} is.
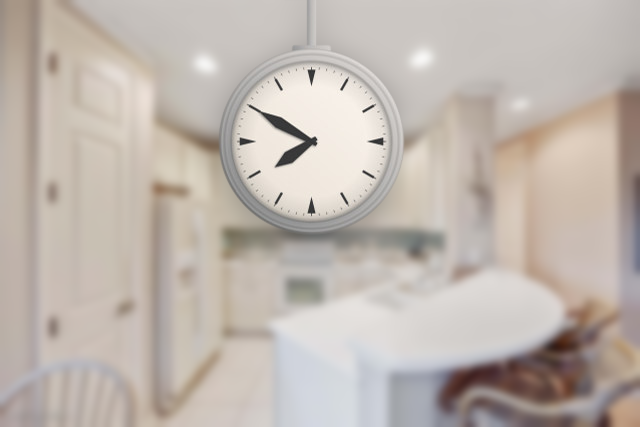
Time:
{"hour": 7, "minute": 50}
